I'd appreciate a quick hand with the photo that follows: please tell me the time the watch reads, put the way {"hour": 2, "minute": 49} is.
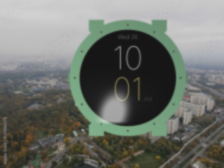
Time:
{"hour": 10, "minute": 1}
